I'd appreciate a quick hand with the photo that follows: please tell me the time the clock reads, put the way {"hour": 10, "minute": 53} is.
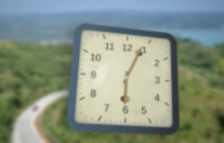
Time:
{"hour": 6, "minute": 4}
